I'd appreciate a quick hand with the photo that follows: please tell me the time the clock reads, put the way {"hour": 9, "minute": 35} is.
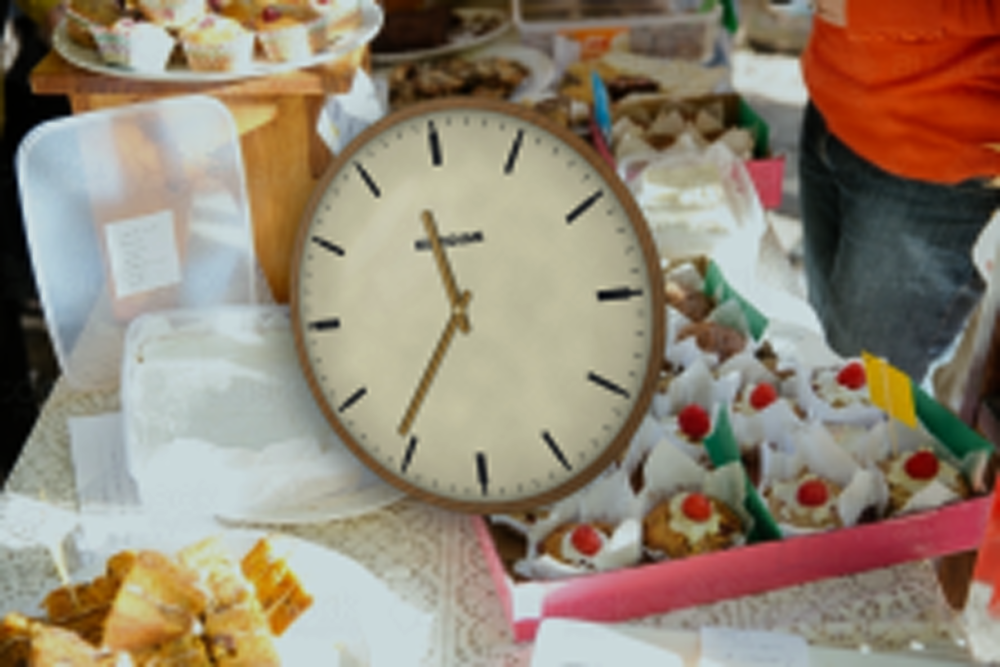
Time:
{"hour": 11, "minute": 36}
